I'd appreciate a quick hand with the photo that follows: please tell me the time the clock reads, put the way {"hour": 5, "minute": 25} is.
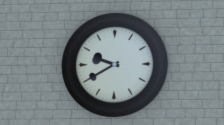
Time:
{"hour": 9, "minute": 40}
